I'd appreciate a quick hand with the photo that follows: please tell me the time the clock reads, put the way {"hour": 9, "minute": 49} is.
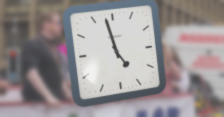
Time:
{"hour": 4, "minute": 58}
